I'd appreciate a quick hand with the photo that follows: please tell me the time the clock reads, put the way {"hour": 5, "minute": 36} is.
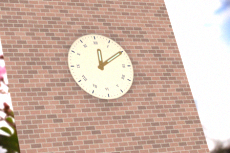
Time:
{"hour": 12, "minute": 10}
